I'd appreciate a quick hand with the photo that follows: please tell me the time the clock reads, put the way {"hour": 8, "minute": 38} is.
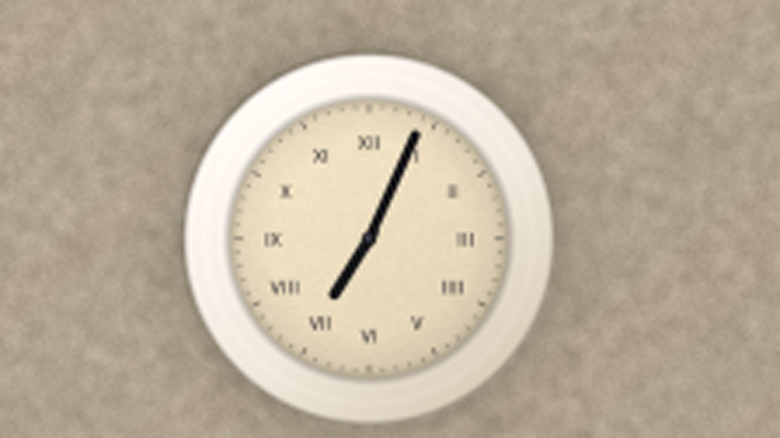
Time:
{"hour": 7, "minute": 4}
